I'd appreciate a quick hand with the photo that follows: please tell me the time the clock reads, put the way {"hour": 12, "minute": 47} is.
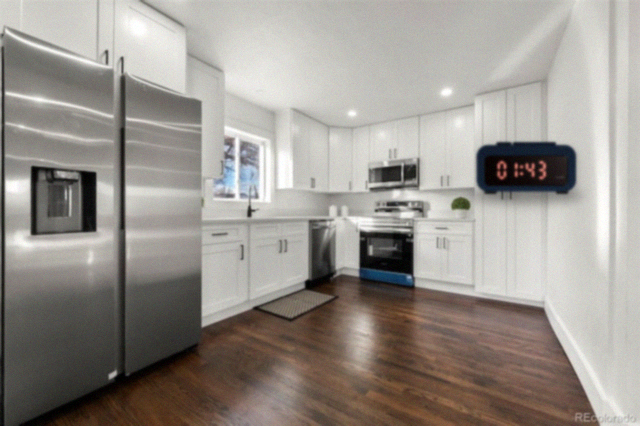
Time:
{"hour": 1, "minute": 43}
